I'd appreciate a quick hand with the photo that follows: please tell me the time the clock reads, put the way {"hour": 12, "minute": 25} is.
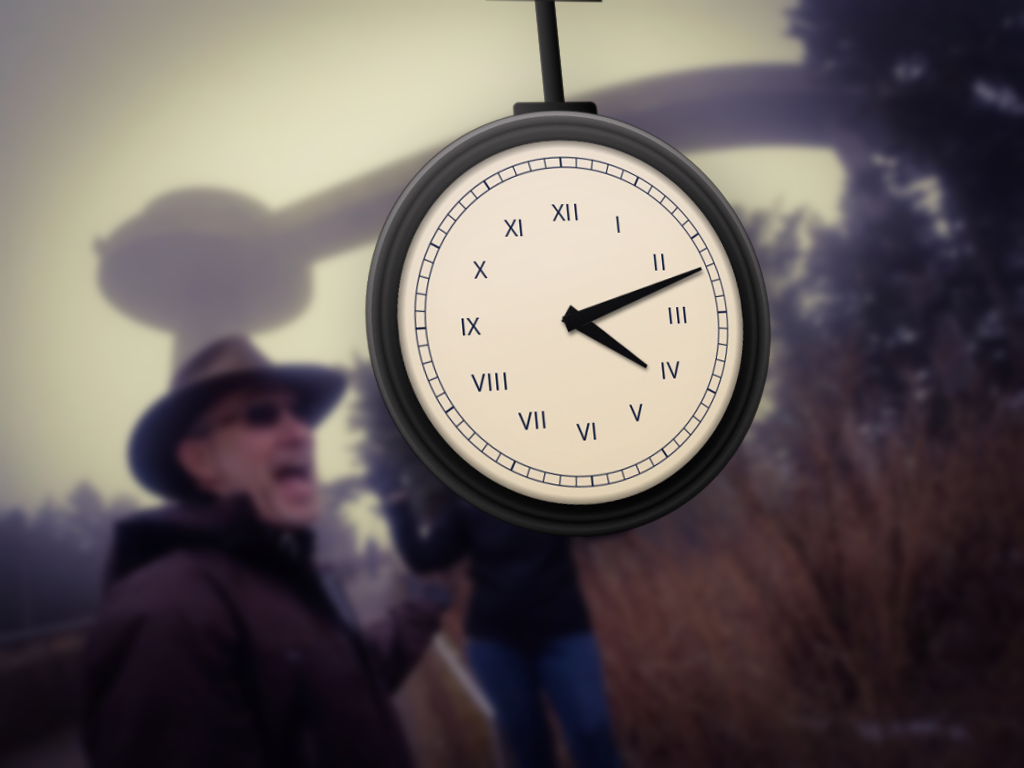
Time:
{"hour": 4, "minute": 12}
